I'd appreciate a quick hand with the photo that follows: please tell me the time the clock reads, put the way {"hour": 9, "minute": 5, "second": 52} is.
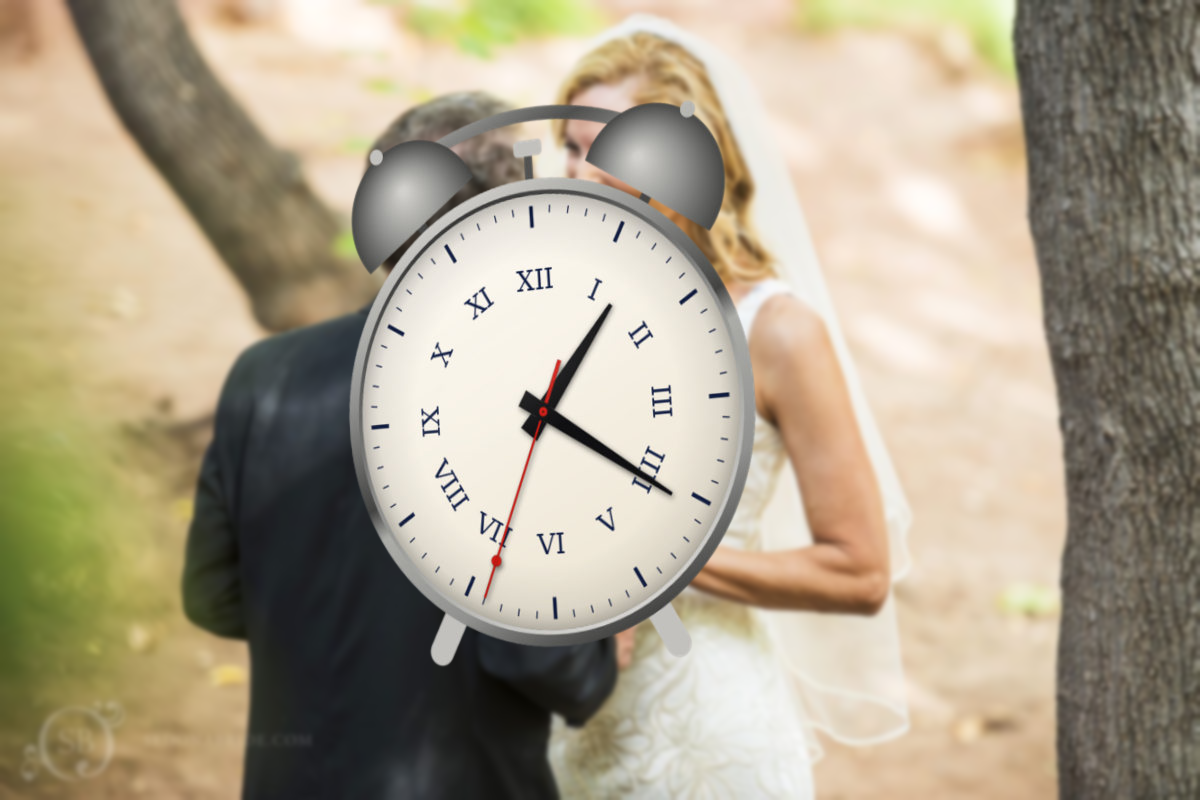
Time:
{"hour": 1, "minute": 20, "second": 34}
